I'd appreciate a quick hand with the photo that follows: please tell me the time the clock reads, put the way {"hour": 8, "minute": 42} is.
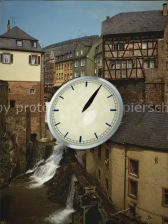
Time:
{"hour": 1, "minute": 5}
